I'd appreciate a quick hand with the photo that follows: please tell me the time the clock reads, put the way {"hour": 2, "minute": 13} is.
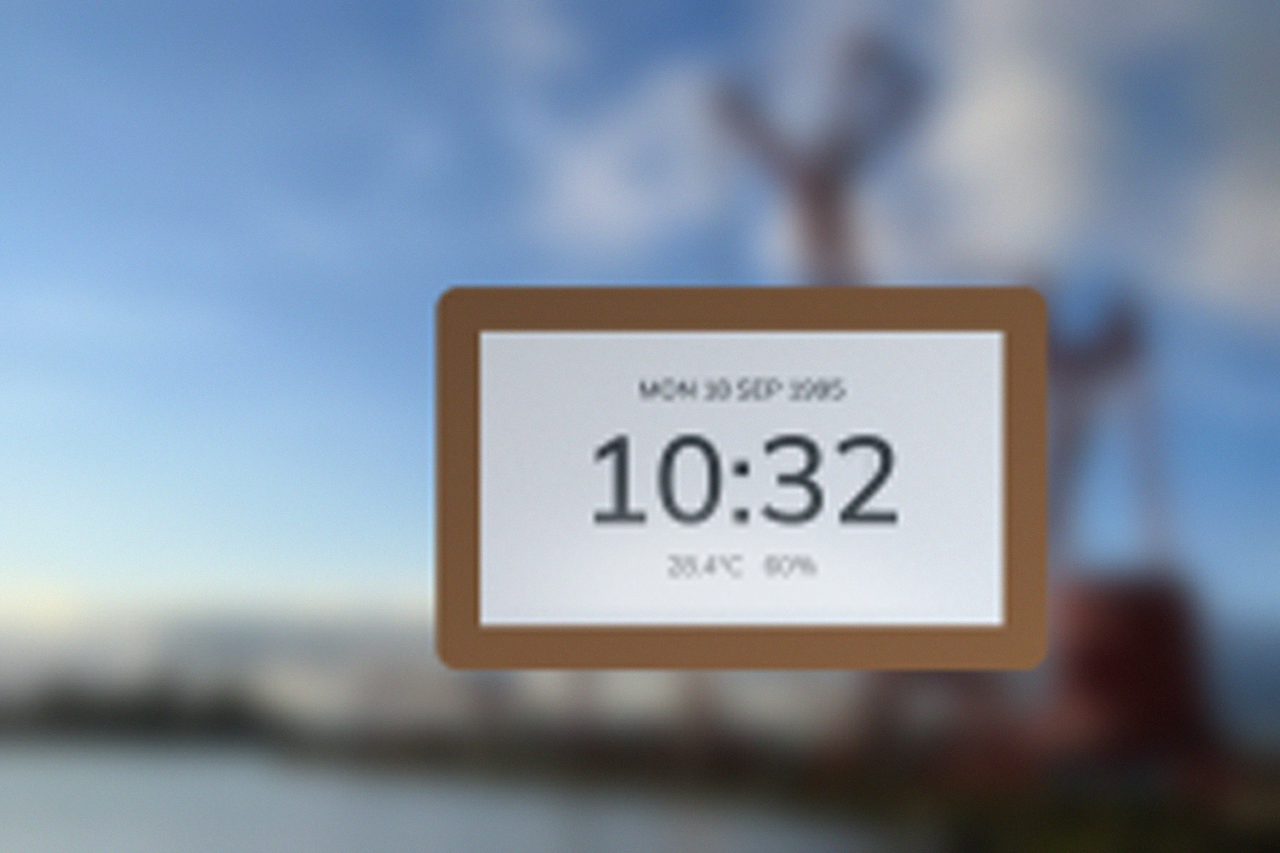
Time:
{"hour": 10, "minute": 32}
